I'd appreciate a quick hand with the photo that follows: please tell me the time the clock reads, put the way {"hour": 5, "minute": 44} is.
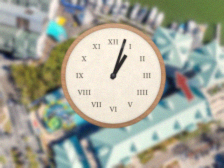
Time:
{"hour": 1, "minute": 3}
